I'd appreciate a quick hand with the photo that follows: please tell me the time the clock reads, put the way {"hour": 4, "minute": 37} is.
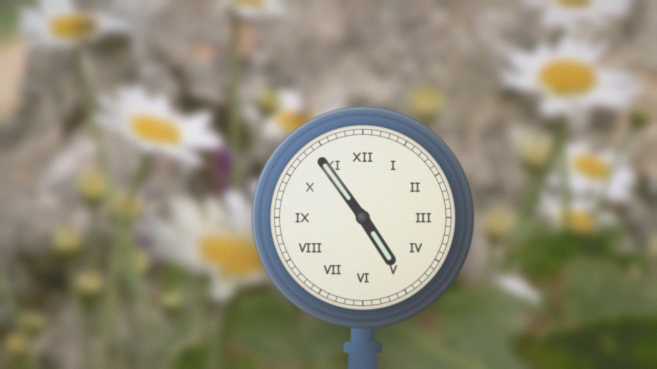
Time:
{"hour": 4, "minute": 54}
